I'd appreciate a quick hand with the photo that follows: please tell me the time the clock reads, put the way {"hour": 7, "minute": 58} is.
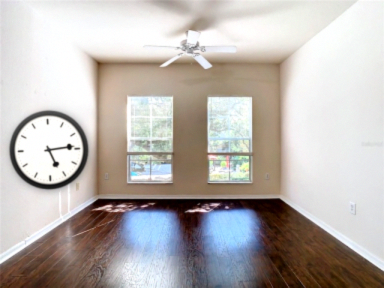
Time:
{"hour": 5, "minute": 14}
